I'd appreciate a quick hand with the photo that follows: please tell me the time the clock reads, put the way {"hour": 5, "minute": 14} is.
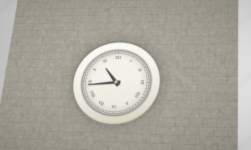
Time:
{"hour": 10, "minute": 44}
